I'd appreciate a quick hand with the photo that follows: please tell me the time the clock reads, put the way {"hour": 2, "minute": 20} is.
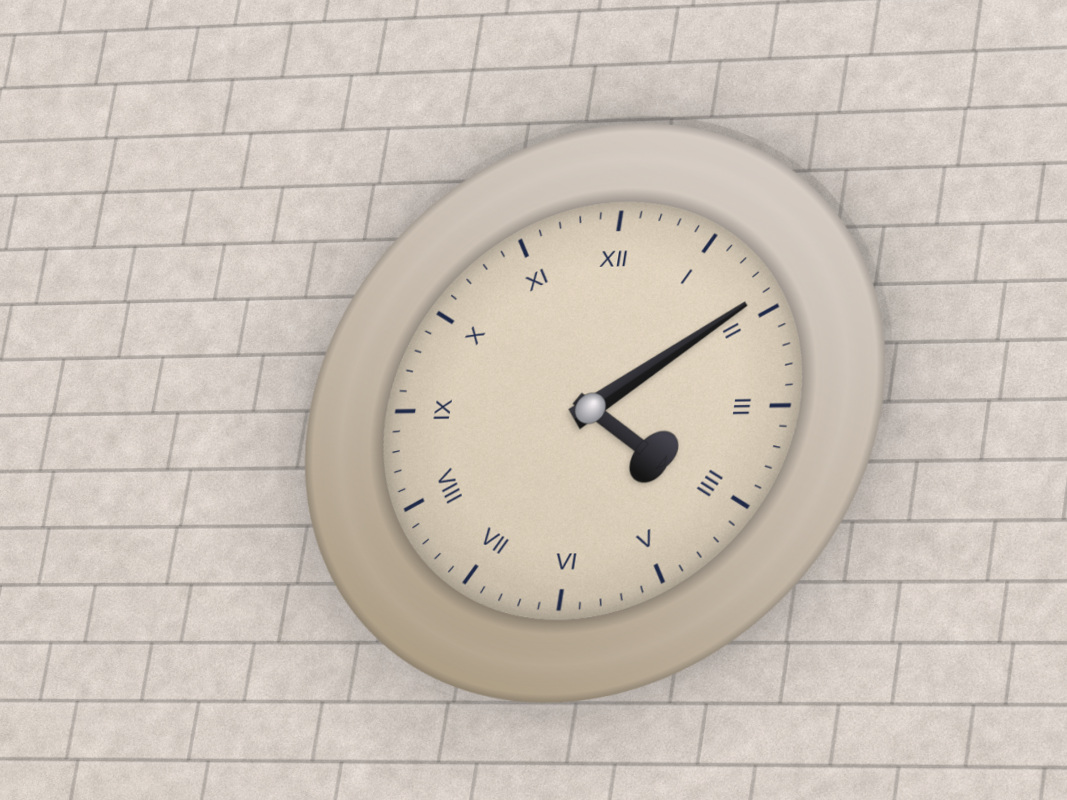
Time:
{"hour": 4, "minute": 9}
